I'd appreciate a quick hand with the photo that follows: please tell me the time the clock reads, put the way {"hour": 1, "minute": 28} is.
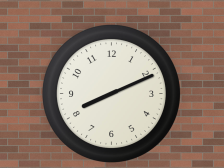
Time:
{"hour": 8, "minute": 11}
